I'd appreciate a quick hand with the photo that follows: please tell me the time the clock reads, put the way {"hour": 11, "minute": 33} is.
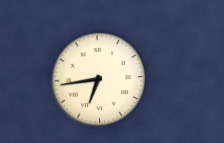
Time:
{"hour": 6, "minute": 44}
